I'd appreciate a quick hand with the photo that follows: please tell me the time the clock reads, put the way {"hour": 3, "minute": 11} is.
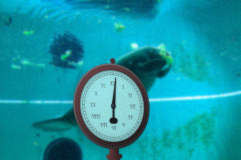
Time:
{"hour": 6, "minute": 1}
